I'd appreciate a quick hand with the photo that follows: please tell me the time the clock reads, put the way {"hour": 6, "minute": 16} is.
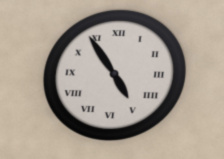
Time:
{"hour": 4, "minute": 54}
